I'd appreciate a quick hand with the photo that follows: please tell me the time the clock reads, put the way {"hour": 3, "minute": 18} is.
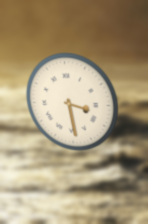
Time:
{"hour": 3, "minute": 29}
